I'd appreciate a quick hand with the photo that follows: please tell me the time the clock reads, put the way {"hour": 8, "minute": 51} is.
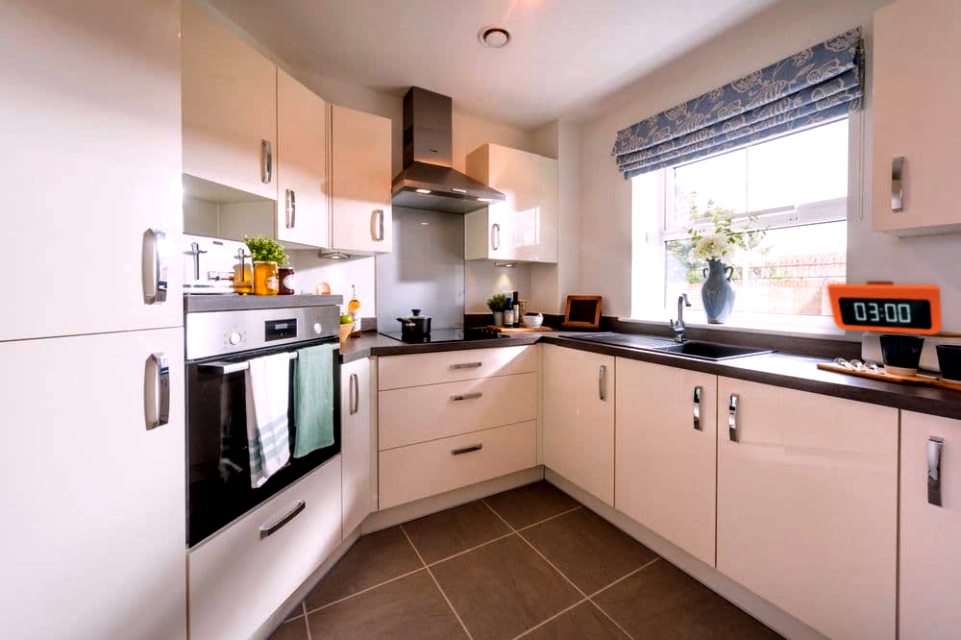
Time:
{"hour": 3, "minute": 0}
